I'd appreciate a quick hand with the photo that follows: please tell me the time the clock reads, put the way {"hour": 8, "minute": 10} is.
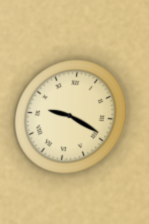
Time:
{"hour": 9, "minute": 19}
